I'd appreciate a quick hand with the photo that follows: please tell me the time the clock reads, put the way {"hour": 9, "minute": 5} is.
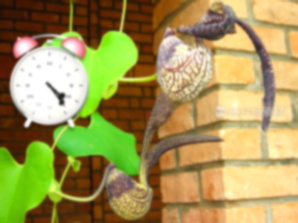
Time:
{"hour": 4, "minute": 24}
